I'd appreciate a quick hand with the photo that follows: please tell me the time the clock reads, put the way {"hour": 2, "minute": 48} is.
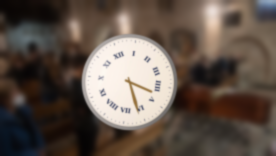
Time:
{"hour": 4, "minute": 31}
